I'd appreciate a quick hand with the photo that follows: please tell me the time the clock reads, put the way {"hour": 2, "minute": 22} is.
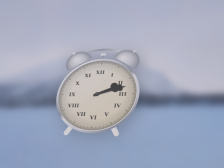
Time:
{"hour": 2, "minute": 12}
